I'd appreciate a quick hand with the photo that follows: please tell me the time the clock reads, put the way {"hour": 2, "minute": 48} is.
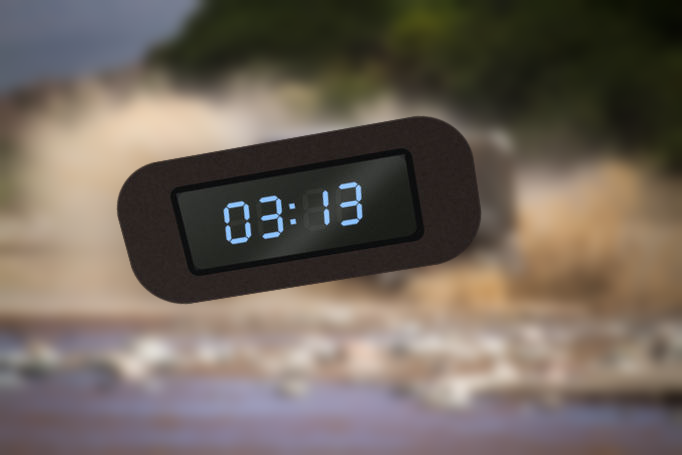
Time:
{"hour": 3, "minute": 13}
